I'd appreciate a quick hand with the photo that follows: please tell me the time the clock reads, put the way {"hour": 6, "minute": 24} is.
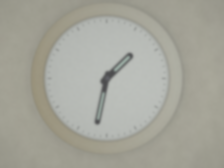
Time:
{"hour": 1, "minute": 32}
